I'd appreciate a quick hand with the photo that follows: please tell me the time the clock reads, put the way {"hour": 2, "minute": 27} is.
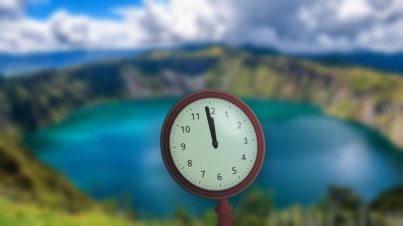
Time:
{"hour": 11, "minute": 59}
